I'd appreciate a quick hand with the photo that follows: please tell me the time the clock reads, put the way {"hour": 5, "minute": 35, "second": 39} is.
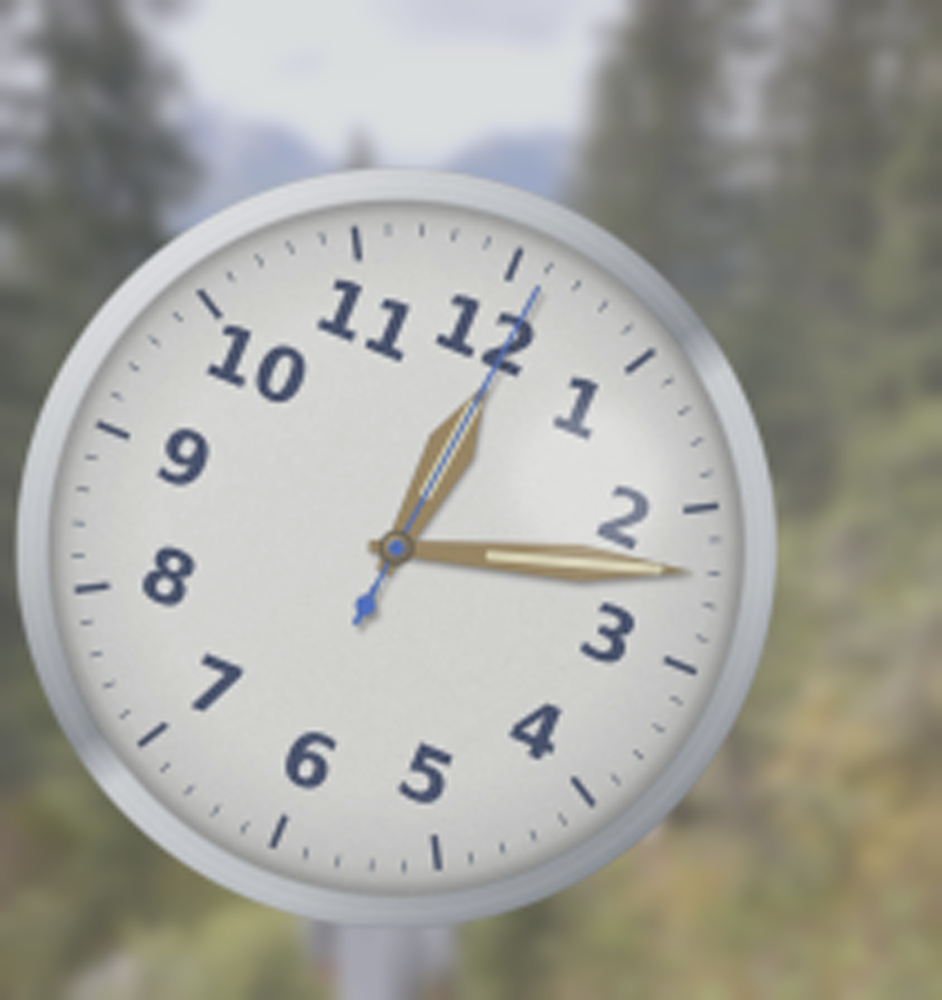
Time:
{"hour": 12, "minute": 12, "second": 1}
